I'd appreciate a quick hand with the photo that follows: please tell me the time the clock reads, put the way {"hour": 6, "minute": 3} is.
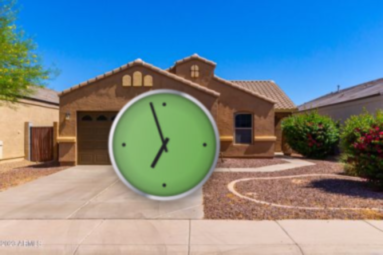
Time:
{"hour": 6, "minute": 57}
